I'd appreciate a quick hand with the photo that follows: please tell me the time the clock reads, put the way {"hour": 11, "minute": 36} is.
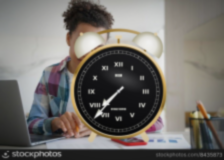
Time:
{"hour": 7, "minute": 37}
